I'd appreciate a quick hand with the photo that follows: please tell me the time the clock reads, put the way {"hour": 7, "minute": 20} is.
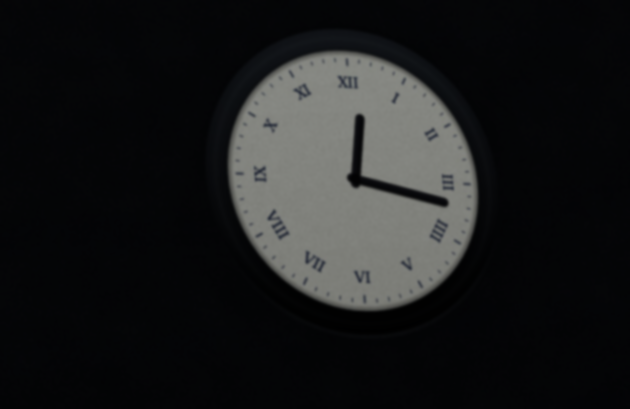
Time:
{"hour": 12, "minute": 17}
